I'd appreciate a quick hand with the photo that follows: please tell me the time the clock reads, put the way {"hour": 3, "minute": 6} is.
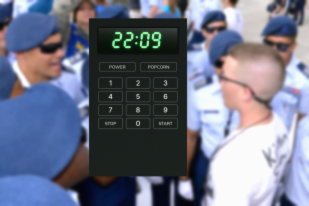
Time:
{"hour": 22, "minute": 9}
